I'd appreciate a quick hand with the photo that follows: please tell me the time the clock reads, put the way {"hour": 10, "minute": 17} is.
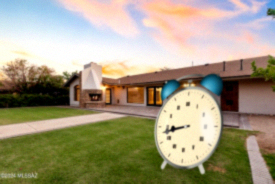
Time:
{"hour": 8, "minute": 43}
